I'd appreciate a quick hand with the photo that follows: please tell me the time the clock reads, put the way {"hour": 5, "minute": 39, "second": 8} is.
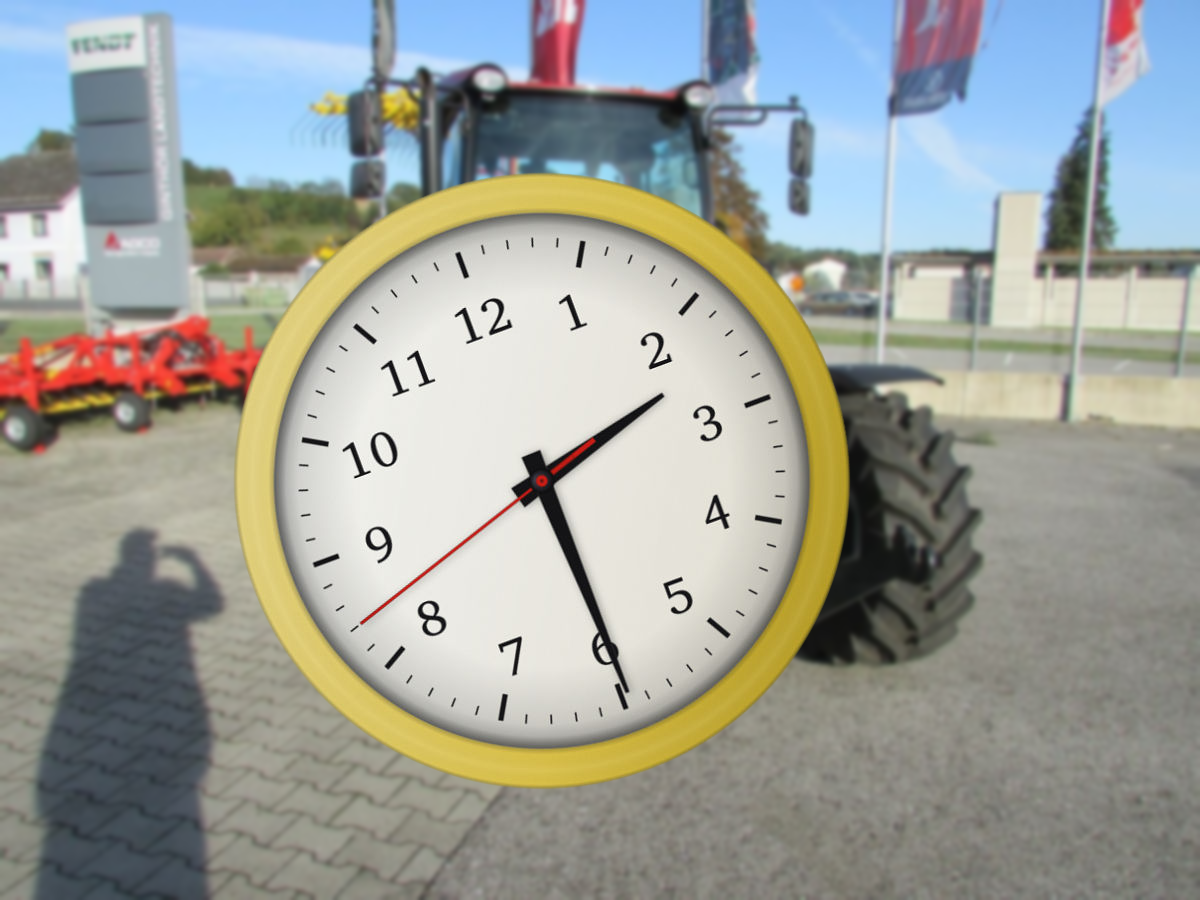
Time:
{"hour": 2, "minute": 29, "second": 42}
